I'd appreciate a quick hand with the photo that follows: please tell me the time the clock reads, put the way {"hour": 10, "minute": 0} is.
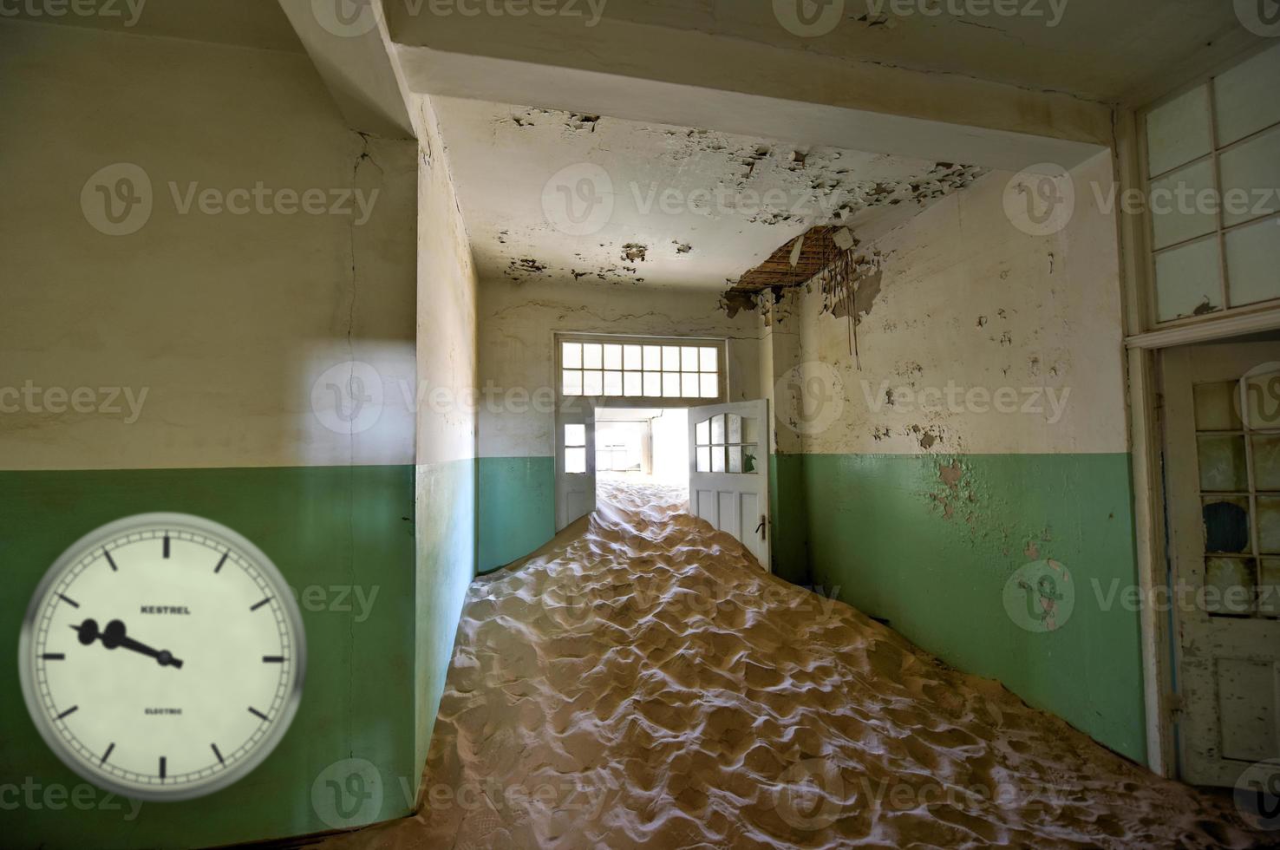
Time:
{"hour": 9, "minute": 48}
